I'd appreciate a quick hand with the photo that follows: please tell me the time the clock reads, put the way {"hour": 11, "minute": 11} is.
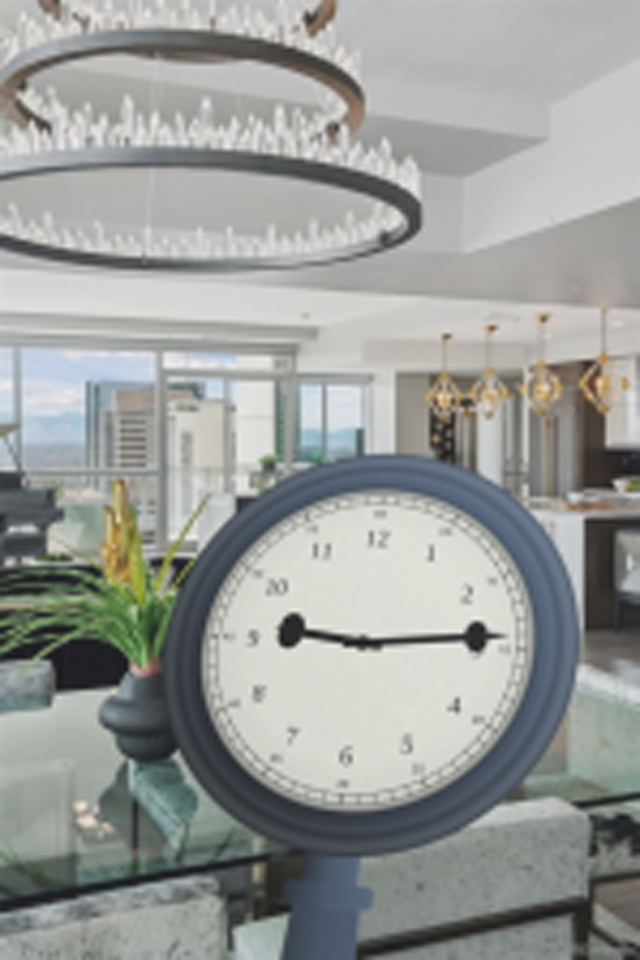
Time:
{"hour": 9, "minute": 14}
